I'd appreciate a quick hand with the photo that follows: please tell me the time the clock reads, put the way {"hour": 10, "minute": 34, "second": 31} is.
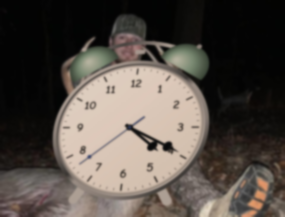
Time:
{"hour": 4, "minute": 19, "second": 38}
